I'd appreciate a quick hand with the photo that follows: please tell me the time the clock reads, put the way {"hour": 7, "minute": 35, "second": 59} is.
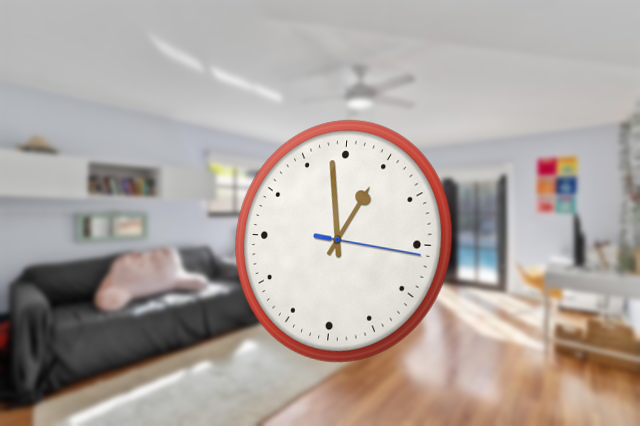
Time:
{"hour": 12, "minute": 58, "second": 16}
